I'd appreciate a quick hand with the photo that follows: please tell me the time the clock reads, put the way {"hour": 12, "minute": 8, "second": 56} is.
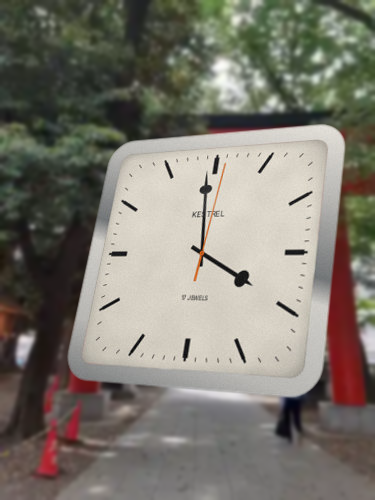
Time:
{"hour": 3, "minute": 59, "second": 1}
